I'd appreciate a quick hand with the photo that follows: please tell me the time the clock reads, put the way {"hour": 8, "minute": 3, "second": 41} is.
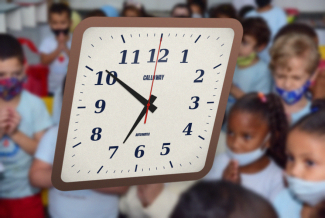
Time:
{"hour": 6, "minute": 51, "second": 0}
